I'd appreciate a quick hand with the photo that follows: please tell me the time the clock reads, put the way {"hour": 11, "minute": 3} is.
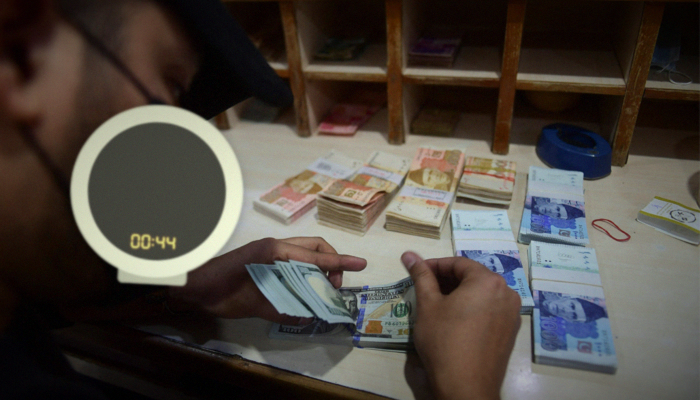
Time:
{"hour": 0, "minute": 44}
